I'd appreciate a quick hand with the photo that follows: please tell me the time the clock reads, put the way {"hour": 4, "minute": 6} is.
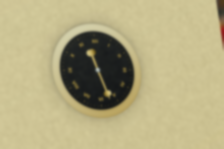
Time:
{"hour": 11, "minute": 27}
